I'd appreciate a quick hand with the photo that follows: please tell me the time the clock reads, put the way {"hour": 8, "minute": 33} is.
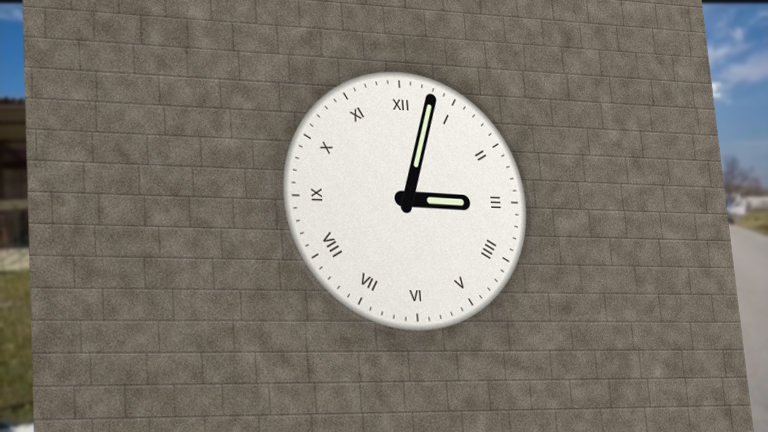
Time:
{"hour": 3, "minute": 3}
